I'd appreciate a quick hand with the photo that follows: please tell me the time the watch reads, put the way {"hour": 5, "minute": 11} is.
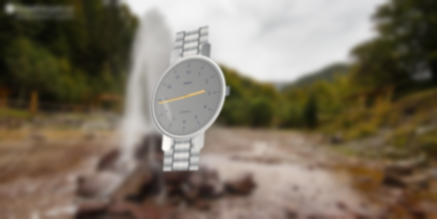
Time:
{"hour": 2, "minute": 44}
